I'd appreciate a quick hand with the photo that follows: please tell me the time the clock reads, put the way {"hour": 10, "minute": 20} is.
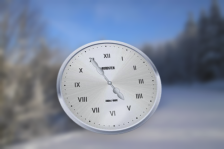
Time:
{"hour": 4, "minute": 55}
